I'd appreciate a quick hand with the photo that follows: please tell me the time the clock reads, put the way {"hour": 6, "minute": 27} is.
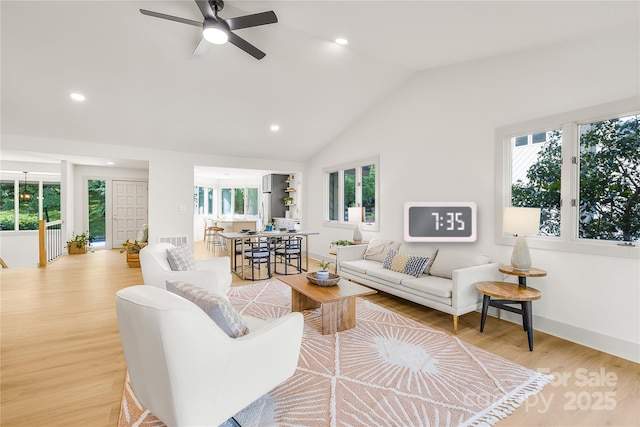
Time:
{"hour": 7, "minute": 35}
